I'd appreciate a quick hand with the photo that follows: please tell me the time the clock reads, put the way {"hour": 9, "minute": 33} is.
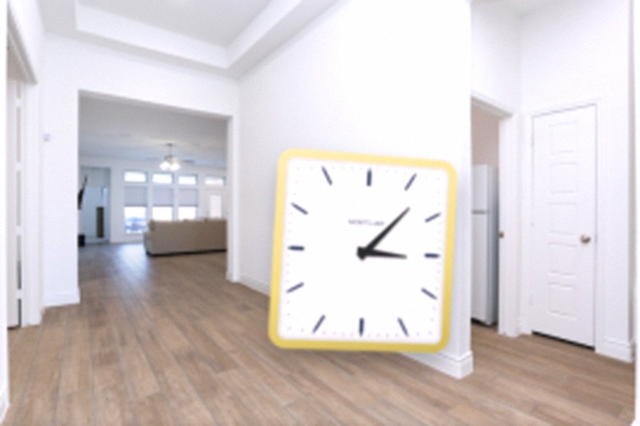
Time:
{"hour": 3, "minute": 7}
